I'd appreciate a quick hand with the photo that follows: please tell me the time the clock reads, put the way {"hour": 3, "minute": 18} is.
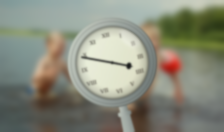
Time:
{"hour": 3, "minute": 49}
